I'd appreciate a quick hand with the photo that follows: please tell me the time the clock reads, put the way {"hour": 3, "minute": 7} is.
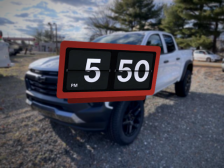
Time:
{"hour": 5, "minute": 50}
